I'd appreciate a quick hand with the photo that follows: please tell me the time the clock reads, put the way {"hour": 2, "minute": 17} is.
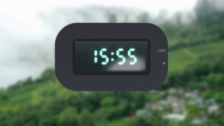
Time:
{"hour": 15, "minute": 55}
